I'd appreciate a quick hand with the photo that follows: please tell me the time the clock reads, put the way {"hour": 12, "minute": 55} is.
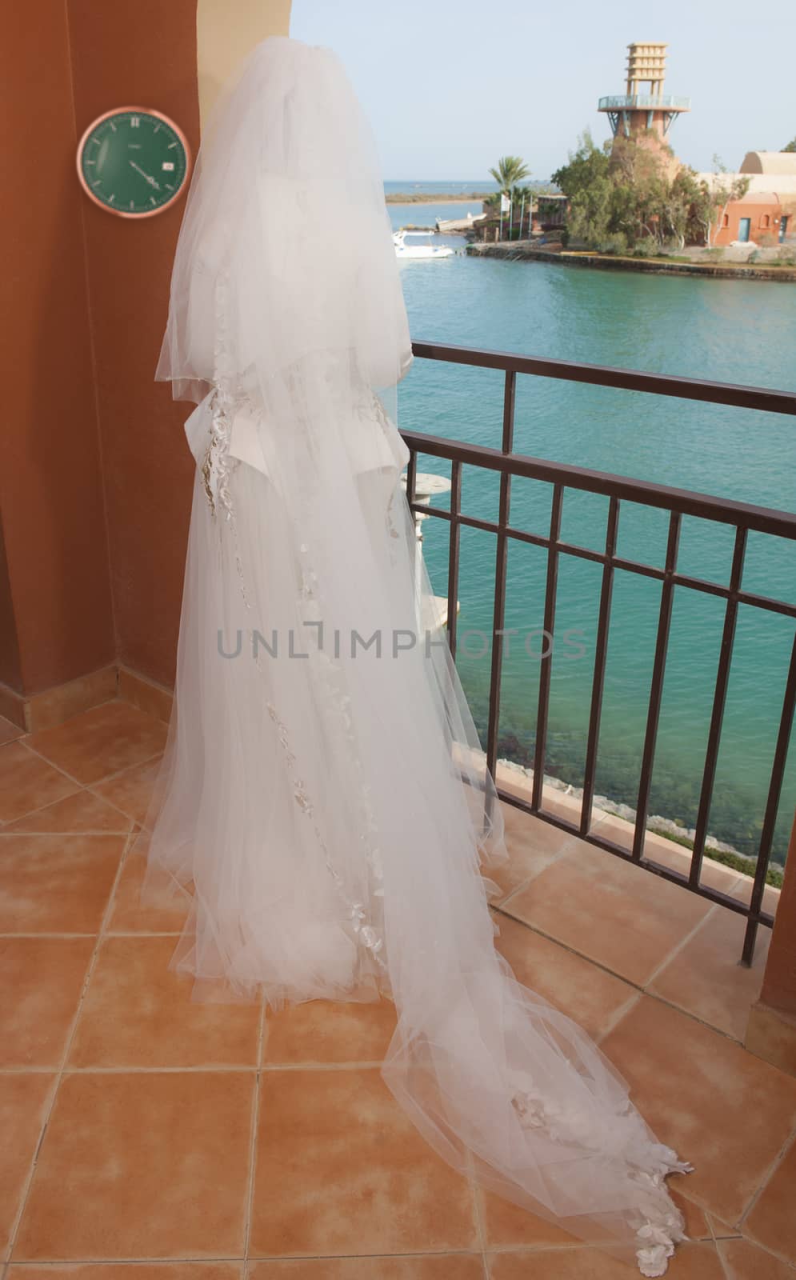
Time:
{"hour": 4, "minute": 22}
